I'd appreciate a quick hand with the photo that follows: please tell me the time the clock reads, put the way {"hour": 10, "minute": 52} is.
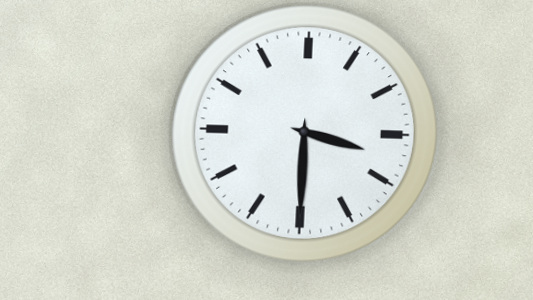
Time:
{"hour": 3, "minute": 30}
